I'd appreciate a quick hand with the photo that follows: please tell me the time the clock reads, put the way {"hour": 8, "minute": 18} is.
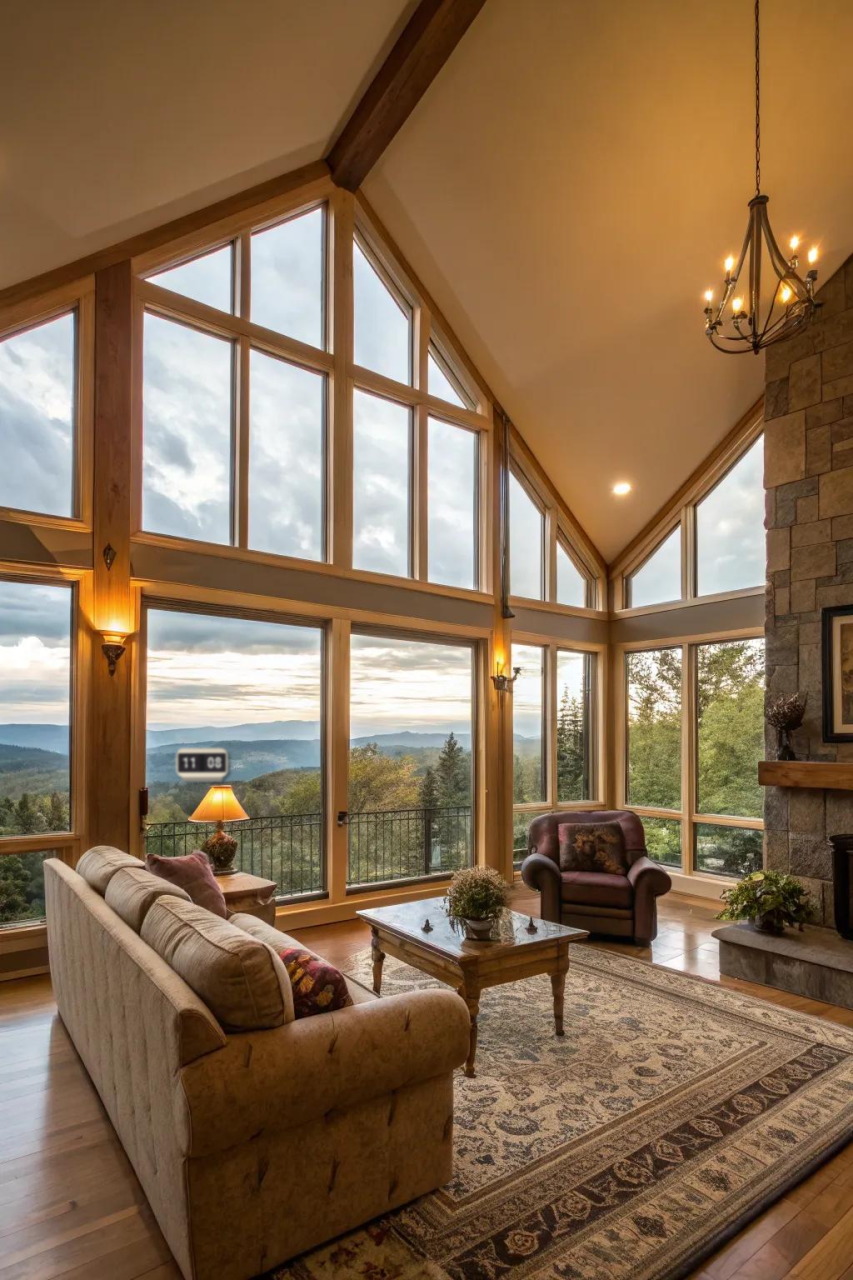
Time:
{"hour": 11, "minute": 8}
